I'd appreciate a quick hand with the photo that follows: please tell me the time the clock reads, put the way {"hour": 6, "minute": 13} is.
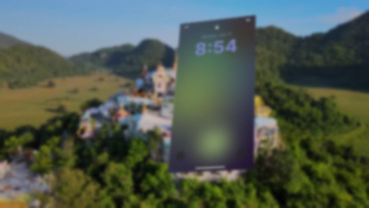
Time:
{"hour": 8, "minute": 54}
